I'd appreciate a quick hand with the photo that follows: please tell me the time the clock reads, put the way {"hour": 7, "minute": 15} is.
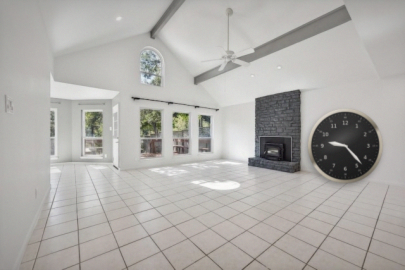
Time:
{"hour": 9, "minute": 23}
